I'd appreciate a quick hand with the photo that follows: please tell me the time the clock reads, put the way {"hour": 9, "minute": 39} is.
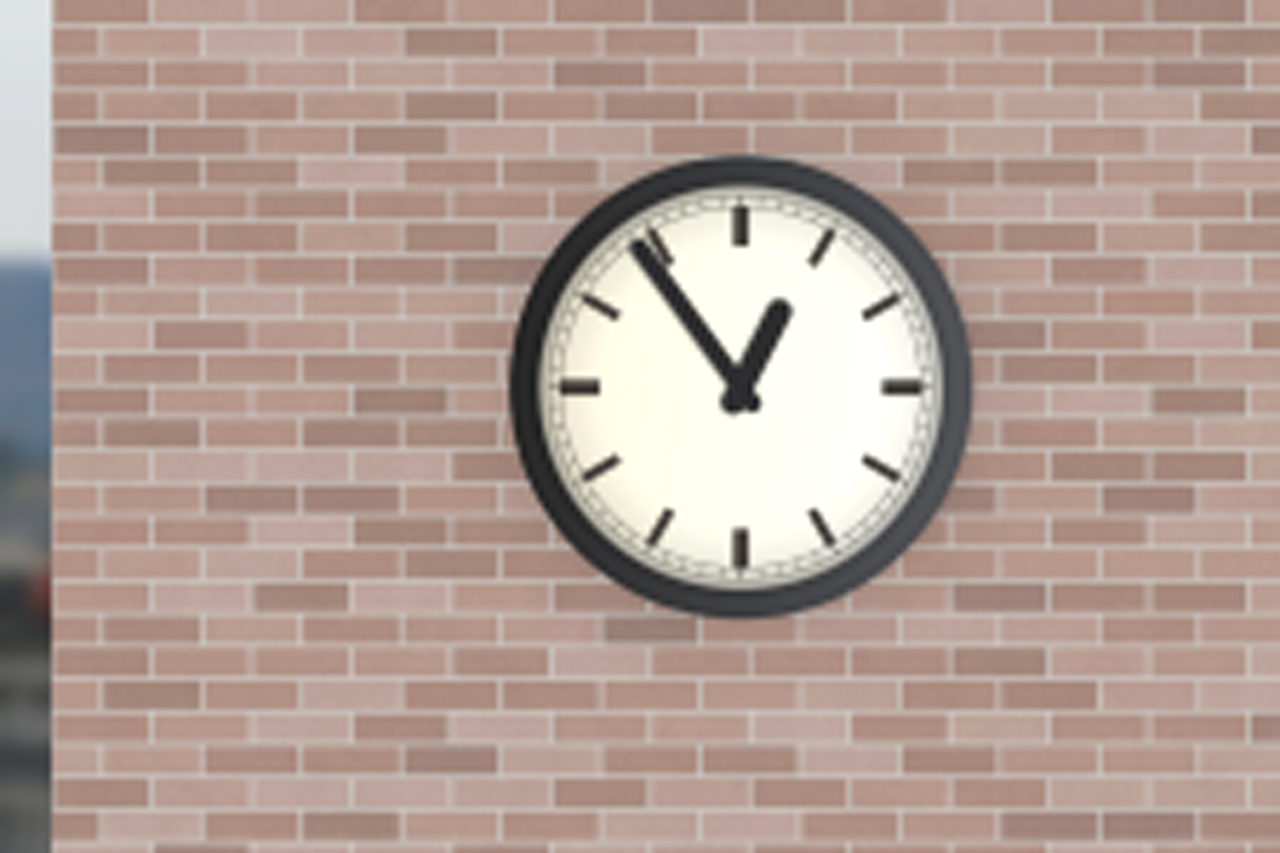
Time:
{"hour": 12, "minute": 54}
